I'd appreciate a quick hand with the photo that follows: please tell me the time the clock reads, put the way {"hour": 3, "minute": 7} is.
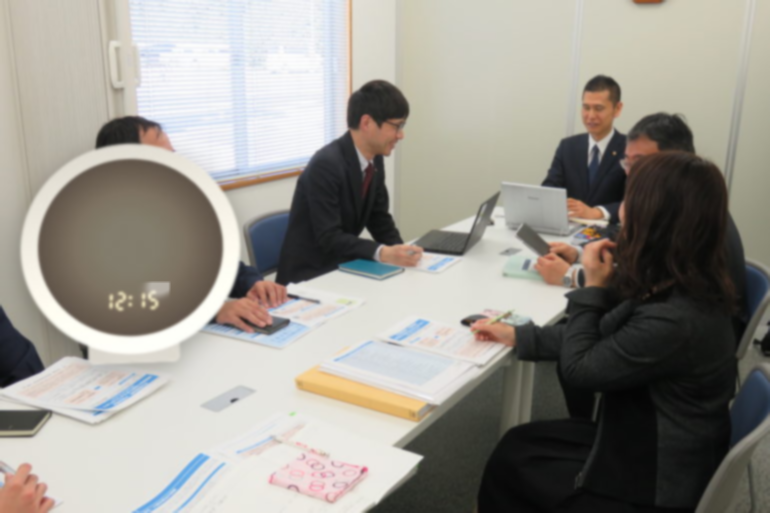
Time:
{"hour": 12, "minute": 15}
